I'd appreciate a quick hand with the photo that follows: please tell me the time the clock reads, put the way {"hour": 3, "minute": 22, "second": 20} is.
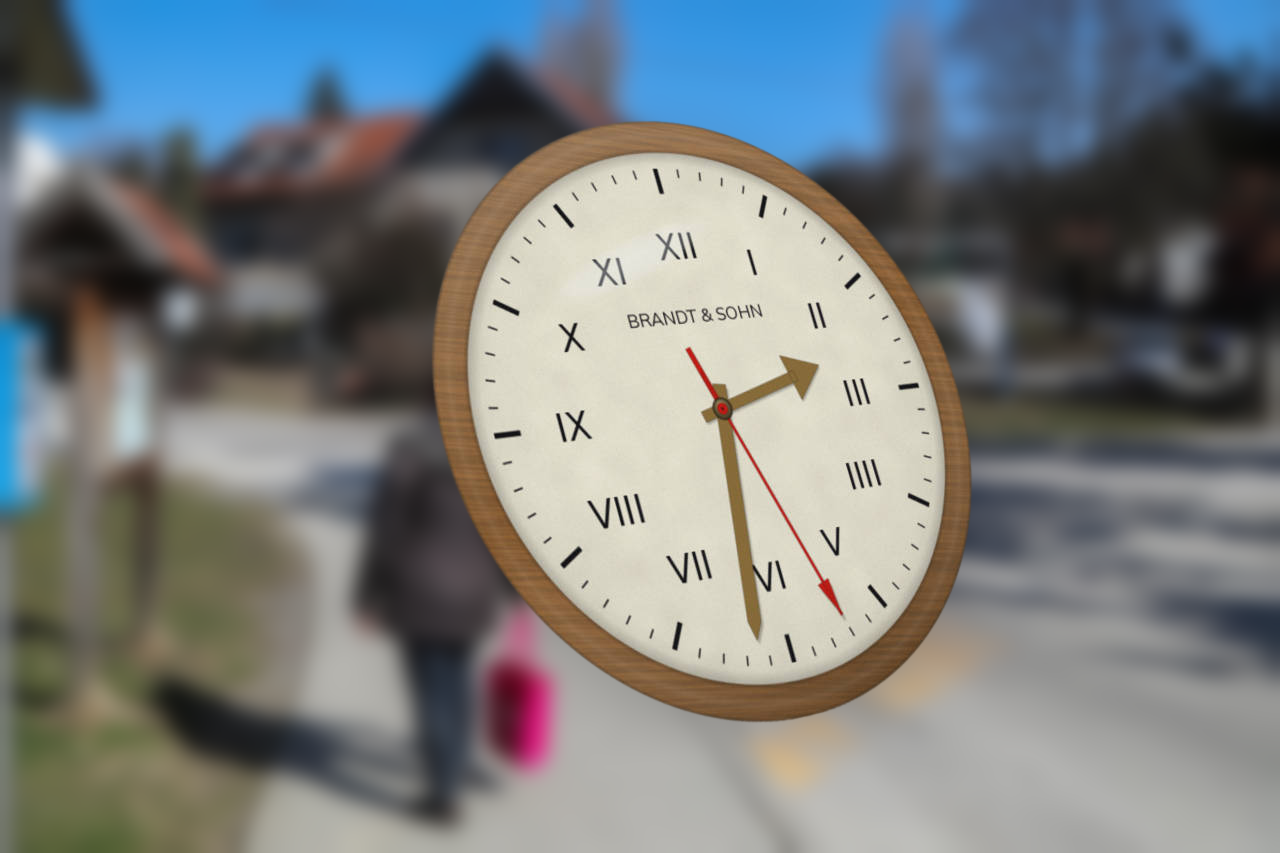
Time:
{"hour": 2, "minute": 31, "second": 27}
